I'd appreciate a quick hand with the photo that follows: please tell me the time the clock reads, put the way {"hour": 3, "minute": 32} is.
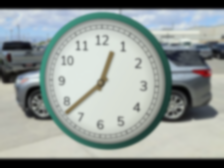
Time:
{"hour": 12, "minute": 38}
